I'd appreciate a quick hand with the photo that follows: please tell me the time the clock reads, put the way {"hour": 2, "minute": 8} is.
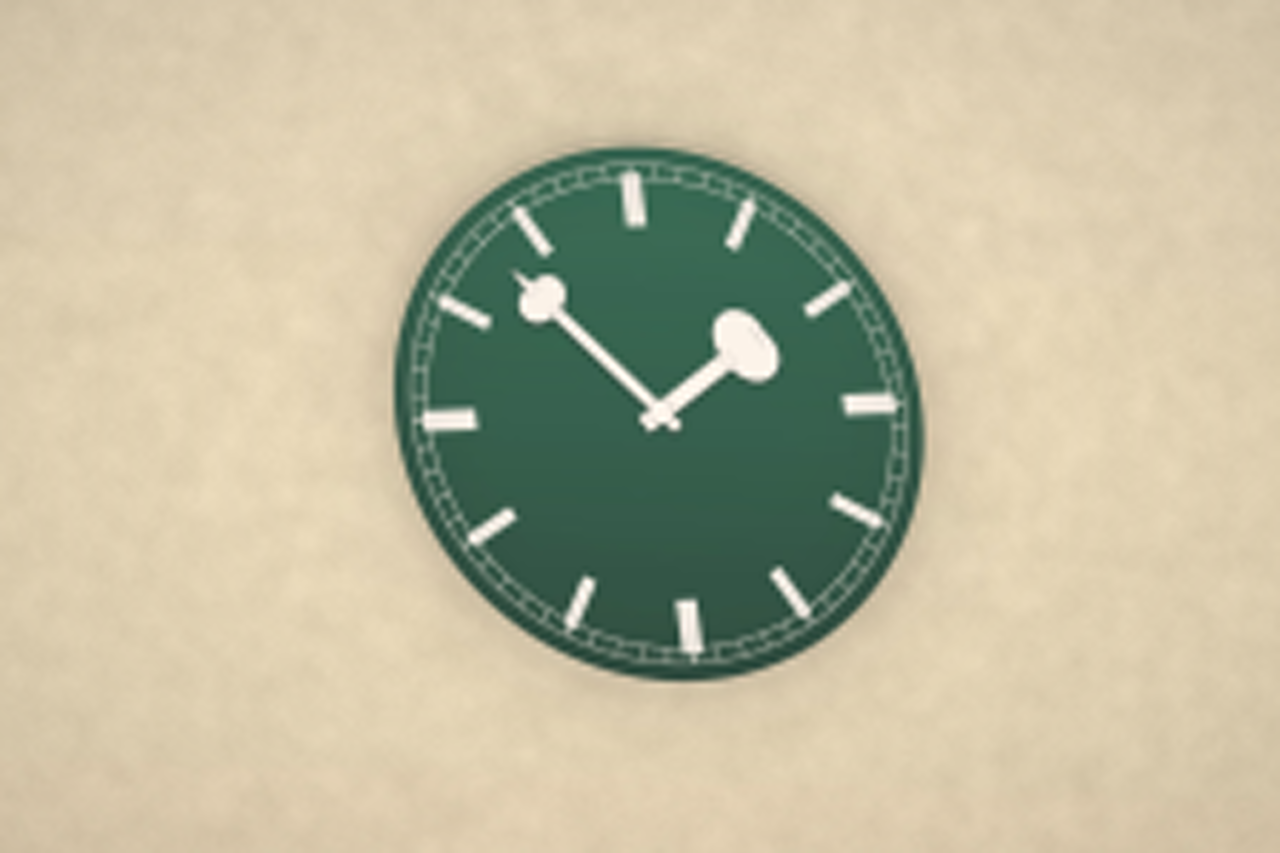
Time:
{"hour": 1, "minute": 53}
